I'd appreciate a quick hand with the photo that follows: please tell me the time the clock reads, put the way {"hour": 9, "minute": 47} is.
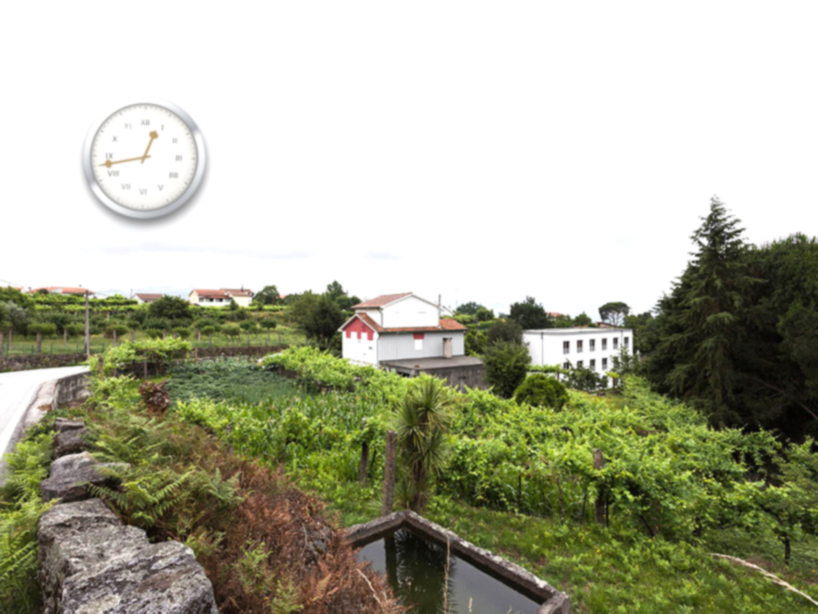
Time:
{"hour": 12, "minute": 43}
